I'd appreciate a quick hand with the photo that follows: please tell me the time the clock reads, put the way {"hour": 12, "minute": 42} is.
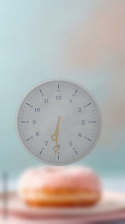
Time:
{"hour": 6, "minute": 31}
